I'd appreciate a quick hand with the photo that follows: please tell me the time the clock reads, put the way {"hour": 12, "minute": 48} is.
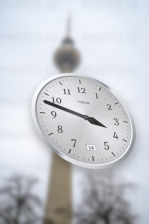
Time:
{"hour": 3, "minute": 48}
